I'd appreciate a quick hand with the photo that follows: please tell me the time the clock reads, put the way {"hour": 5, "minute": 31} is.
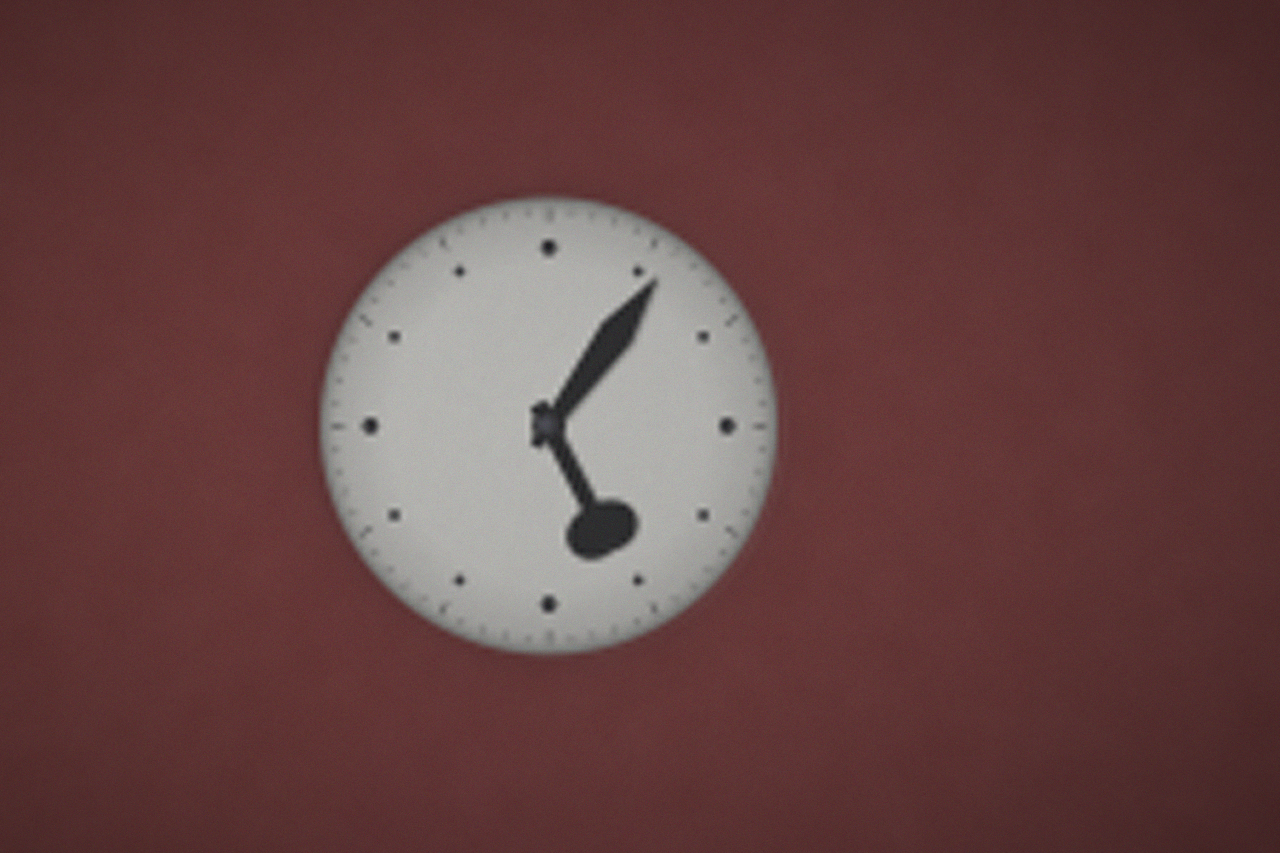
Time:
{"hour": 5, "minute": 6}
